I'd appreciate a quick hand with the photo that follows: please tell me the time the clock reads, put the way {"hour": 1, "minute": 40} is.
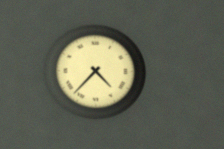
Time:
{"hour": 4, "minute": 37}
